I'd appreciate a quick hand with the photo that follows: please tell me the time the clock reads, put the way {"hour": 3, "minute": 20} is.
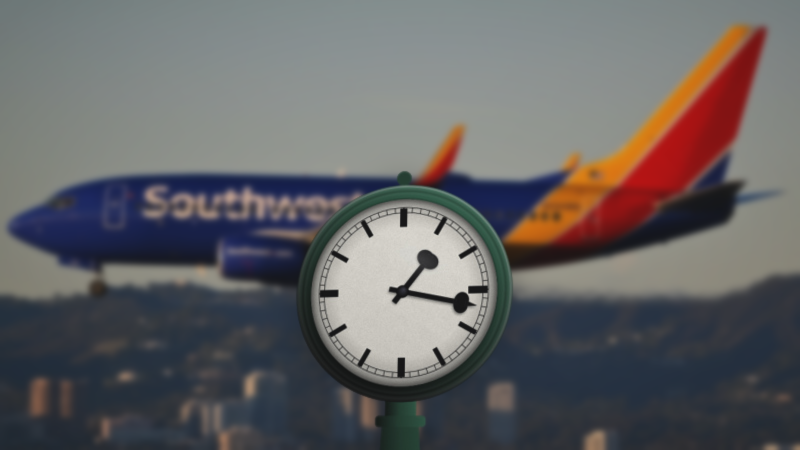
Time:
{"hour": 1, "minute": 17}
